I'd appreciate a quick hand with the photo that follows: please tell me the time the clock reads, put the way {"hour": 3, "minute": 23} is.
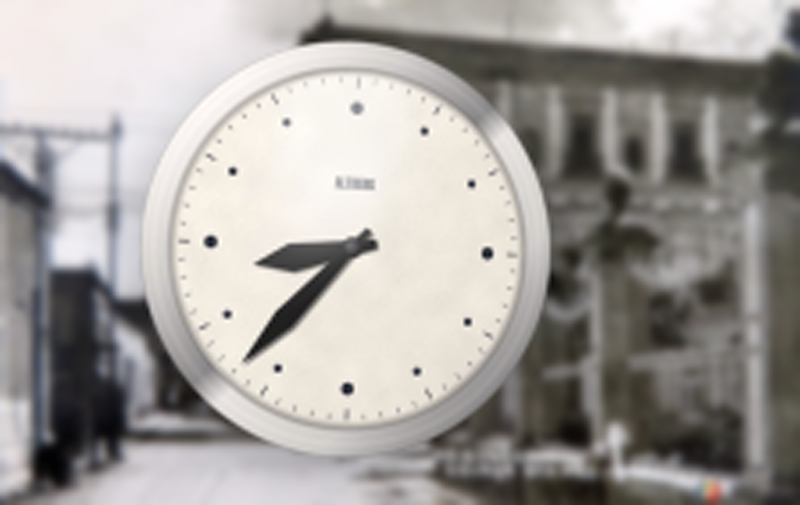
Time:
{"hour": 8, "minute": 37}
